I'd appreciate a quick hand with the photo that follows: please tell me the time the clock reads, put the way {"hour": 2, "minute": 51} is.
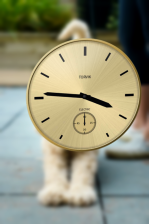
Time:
{"hour": 3, "minute": 46}
